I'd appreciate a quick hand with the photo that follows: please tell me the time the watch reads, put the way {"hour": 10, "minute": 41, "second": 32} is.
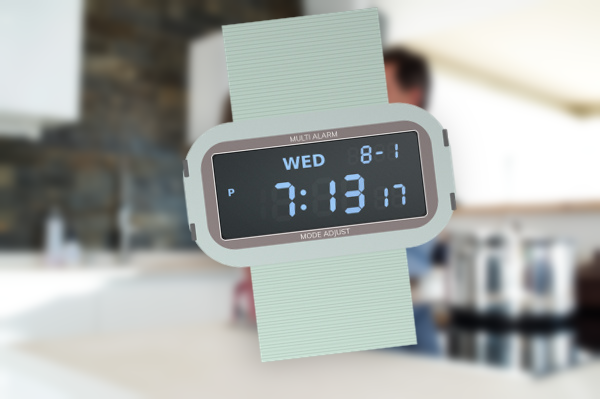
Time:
{"hour": 7, "minute": 13, "second": 17}
